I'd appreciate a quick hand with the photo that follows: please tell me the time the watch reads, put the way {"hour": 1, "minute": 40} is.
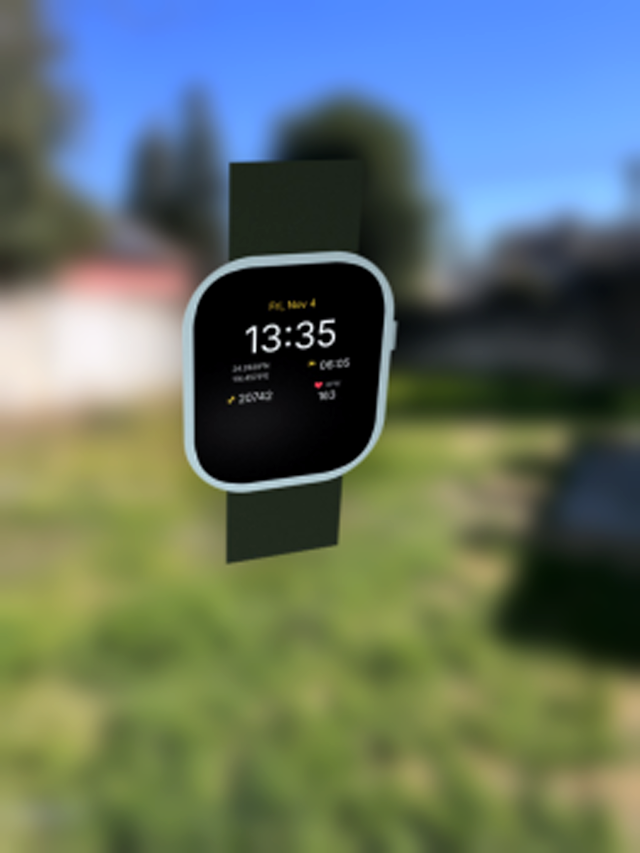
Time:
{"hour": 13, "minute": 35}
